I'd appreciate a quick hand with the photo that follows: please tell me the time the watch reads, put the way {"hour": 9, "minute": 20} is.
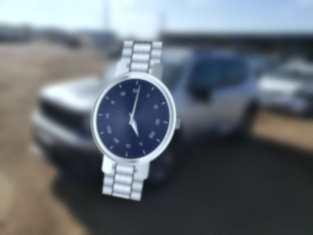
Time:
{"hour": 5, "minute": 1}
